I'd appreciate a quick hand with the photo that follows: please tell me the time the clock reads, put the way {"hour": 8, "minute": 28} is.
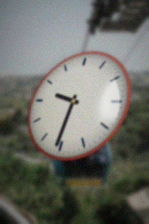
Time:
{"hour": 9, "minute": 31}
